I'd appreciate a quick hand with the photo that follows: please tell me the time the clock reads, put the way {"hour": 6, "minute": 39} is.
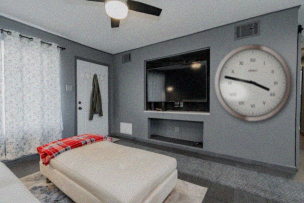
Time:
{"hour": 3, "minute": 47}
